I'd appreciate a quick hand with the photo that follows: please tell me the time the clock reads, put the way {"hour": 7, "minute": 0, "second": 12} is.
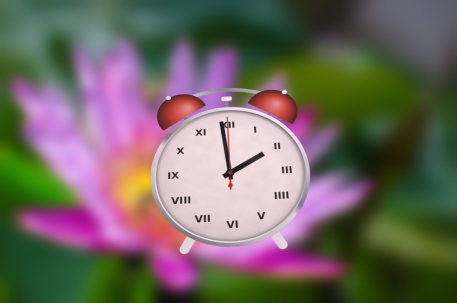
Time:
{"hour": 1, "minute": 59, "second": 0}
